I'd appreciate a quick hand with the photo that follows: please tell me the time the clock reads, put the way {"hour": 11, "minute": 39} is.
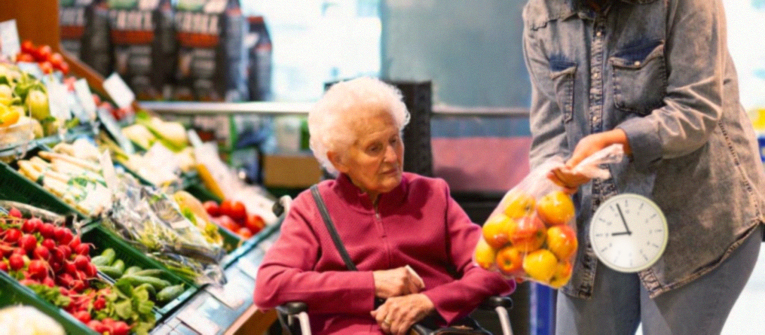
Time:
{"hour": 8, "minute": 57}
